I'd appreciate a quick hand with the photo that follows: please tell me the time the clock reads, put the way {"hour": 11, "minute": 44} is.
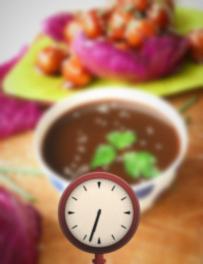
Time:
{"hour": 6, "minute": 33}
